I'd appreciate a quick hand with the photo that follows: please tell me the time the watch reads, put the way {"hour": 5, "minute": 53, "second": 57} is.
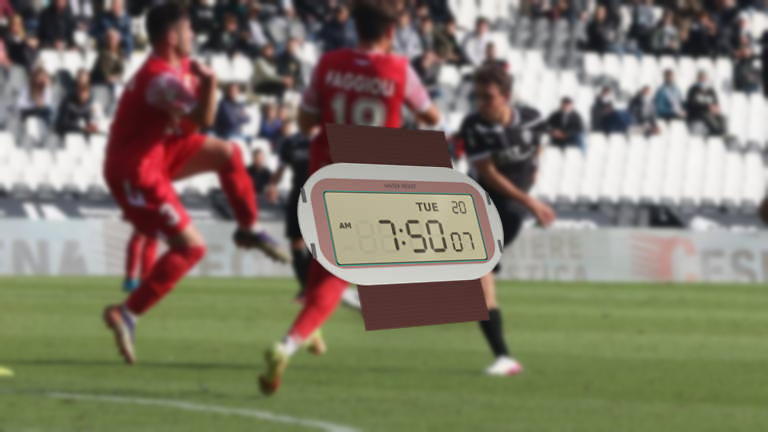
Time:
{"hour": 7, "minute": 50, "second": 7}
